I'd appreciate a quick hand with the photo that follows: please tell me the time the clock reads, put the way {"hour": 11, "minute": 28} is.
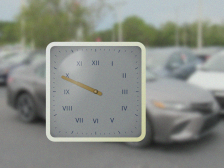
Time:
{"hour": 9, "minute": 49}
